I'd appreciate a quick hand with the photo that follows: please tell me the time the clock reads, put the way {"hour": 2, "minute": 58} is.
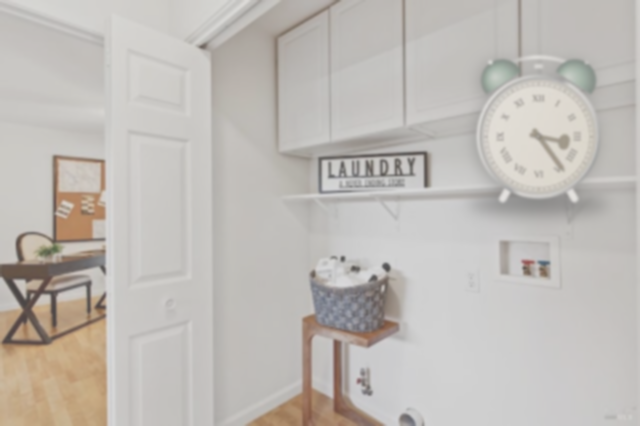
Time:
{"hour": 3, "minute": 24}
